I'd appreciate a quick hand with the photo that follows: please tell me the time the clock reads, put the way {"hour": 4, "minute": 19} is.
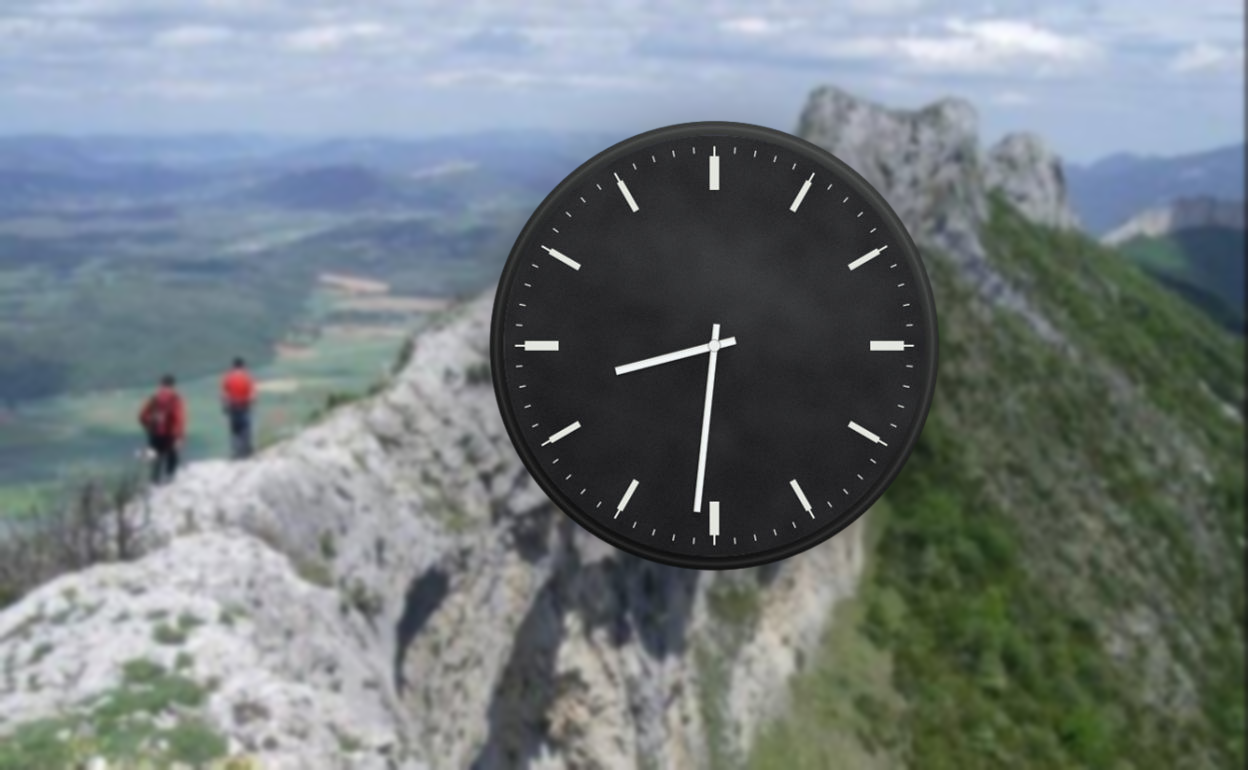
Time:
{"hour": 8, "minute": 31}
